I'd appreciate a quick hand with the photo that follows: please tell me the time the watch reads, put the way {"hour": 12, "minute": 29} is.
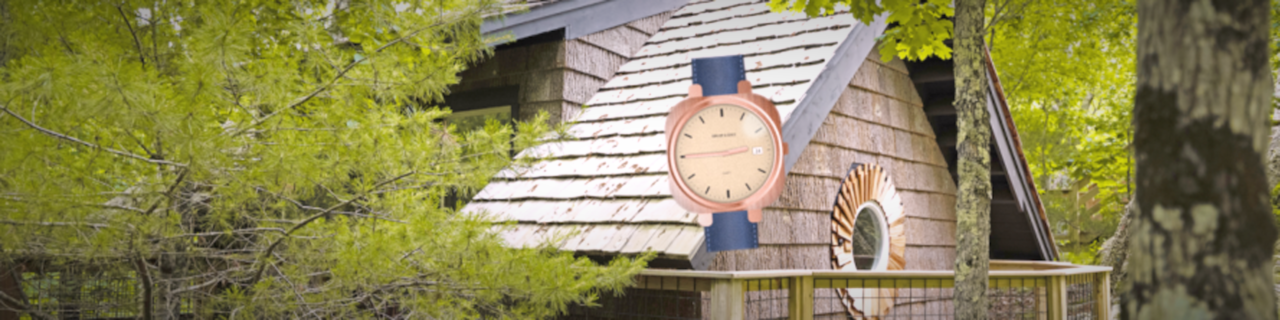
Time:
{"hour": 2, "minute": 45}
